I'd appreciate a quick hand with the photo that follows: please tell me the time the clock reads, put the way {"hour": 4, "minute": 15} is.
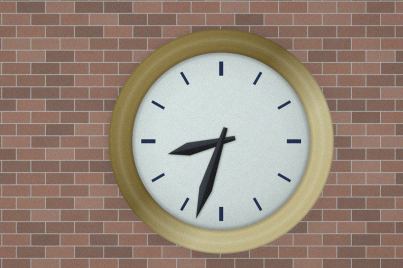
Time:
{"hour": 8, "minute": 33}
